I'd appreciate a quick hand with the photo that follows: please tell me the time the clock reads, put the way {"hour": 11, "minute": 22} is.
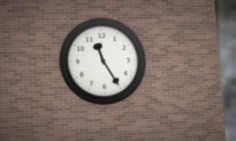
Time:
{"hour": 11, "minute": 25}
